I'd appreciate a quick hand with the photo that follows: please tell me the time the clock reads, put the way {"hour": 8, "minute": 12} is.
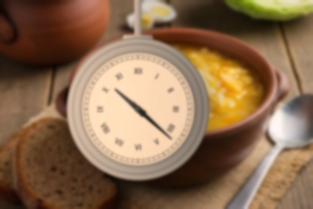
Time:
{"hour": 10, "minute": 22}
